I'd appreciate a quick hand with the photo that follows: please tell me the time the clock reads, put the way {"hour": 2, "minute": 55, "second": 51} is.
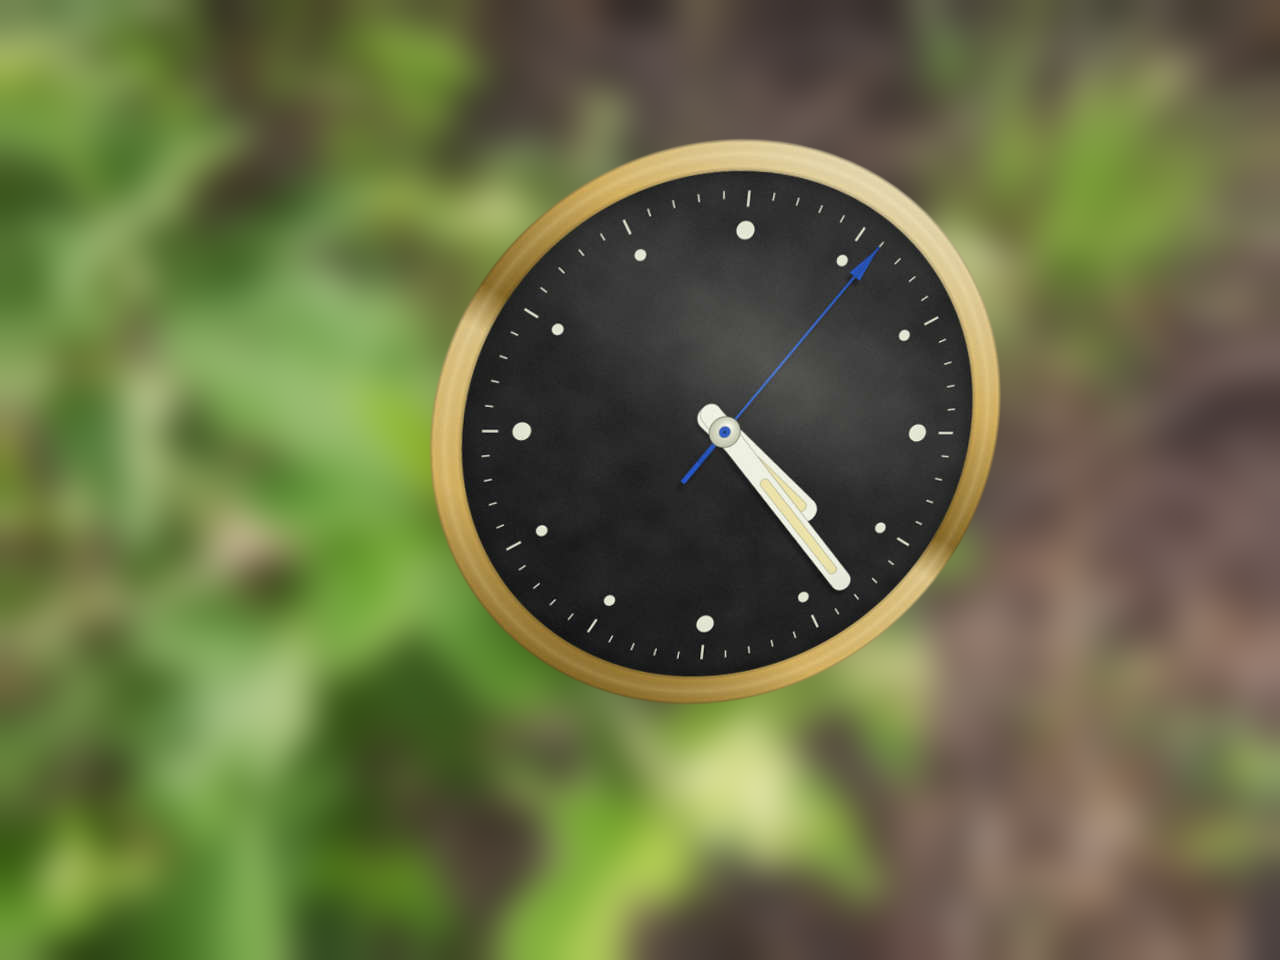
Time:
{"hour": 4, "minute": 23, "second": 6}
